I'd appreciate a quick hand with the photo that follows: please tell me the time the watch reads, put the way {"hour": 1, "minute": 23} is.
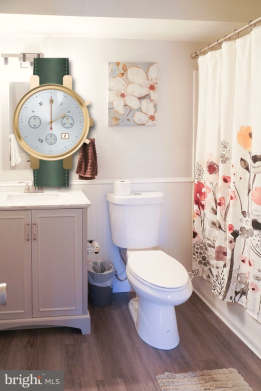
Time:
{"hour": 2, "minute": 0}
